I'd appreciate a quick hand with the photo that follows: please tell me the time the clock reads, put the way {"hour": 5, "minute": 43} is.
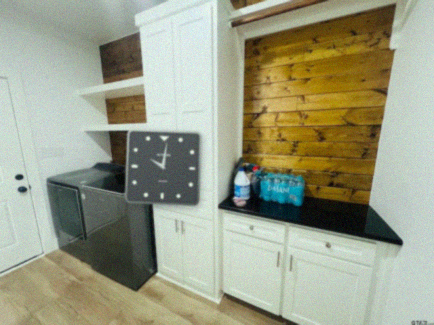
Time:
{"hour": 10, "minute": 1}
